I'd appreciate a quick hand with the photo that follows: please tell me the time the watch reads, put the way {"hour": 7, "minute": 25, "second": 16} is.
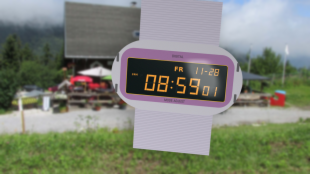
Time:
{"hour": 8, "minute": 59, "second": 1}
